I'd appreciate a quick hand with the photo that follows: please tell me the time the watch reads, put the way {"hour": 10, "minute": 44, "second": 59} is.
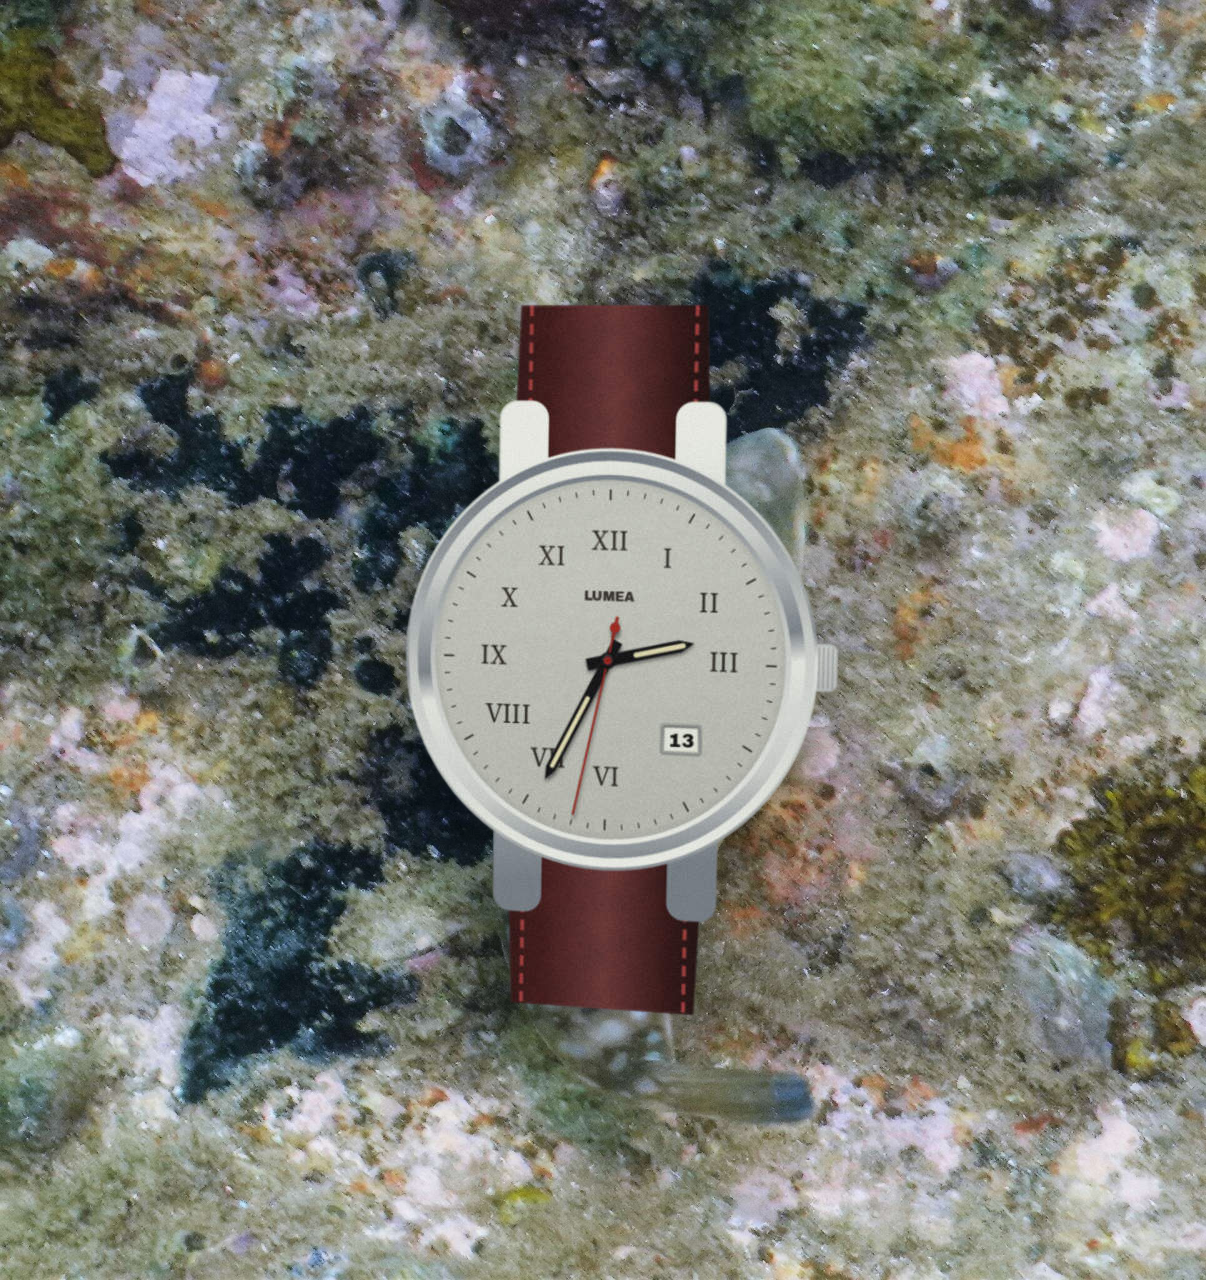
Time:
{"hour": 2, "minute": 34, "second": 32}
